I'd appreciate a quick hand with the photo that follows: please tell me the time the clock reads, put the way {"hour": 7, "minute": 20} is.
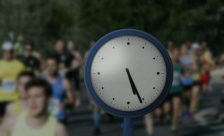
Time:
{"hour": 5, "minute": 26}
